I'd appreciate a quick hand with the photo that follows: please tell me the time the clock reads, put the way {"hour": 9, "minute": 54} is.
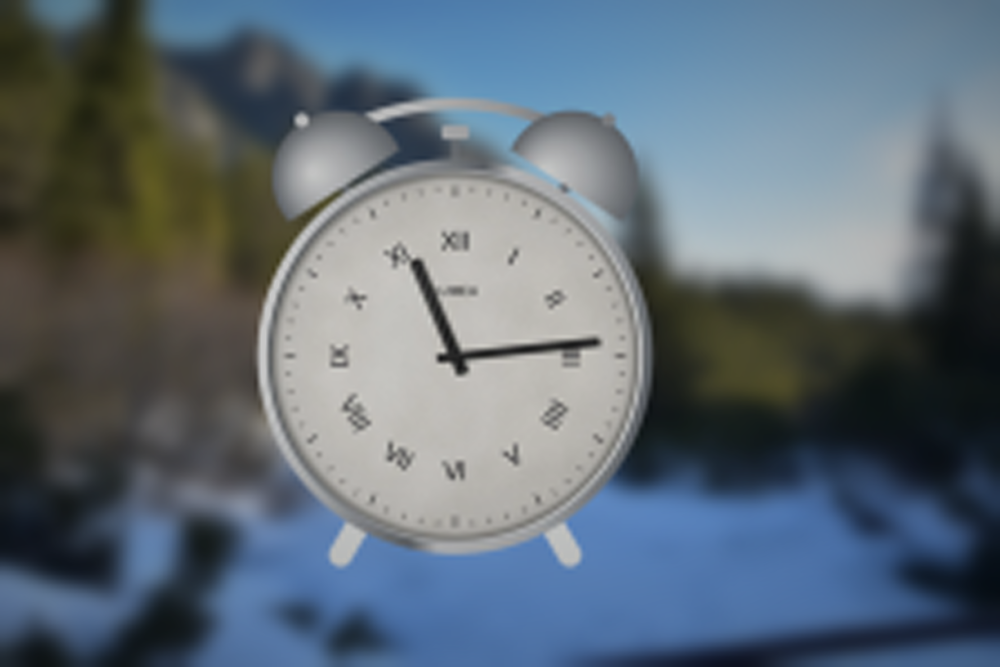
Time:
{"hour": 11, "minute": 14}
